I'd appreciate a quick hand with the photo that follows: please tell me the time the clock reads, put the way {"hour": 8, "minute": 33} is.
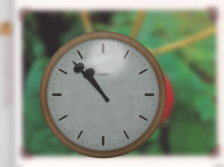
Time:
{"hour": 10, "minute": 53}
